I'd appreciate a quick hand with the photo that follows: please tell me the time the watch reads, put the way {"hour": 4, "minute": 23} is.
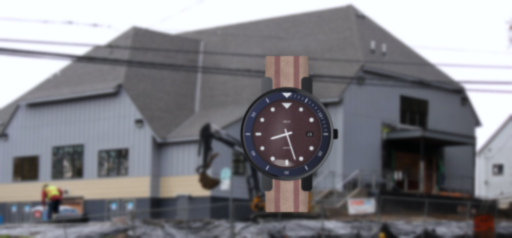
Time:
{"hour": 8, "minute": 27}
